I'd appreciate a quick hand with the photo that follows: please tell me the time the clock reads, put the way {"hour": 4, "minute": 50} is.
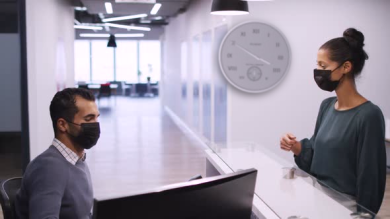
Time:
{"hour": 3, "minute": 50}
